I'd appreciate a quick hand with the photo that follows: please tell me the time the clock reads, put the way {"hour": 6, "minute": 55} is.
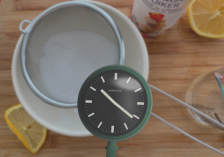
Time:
{"hour": 10, "minute": 21}
